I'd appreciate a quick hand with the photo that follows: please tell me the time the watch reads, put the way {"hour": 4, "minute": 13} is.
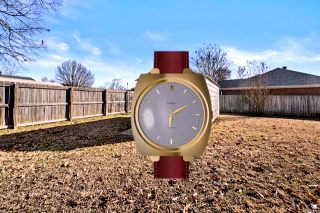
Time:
{"hour": 6, "minute": 10}
